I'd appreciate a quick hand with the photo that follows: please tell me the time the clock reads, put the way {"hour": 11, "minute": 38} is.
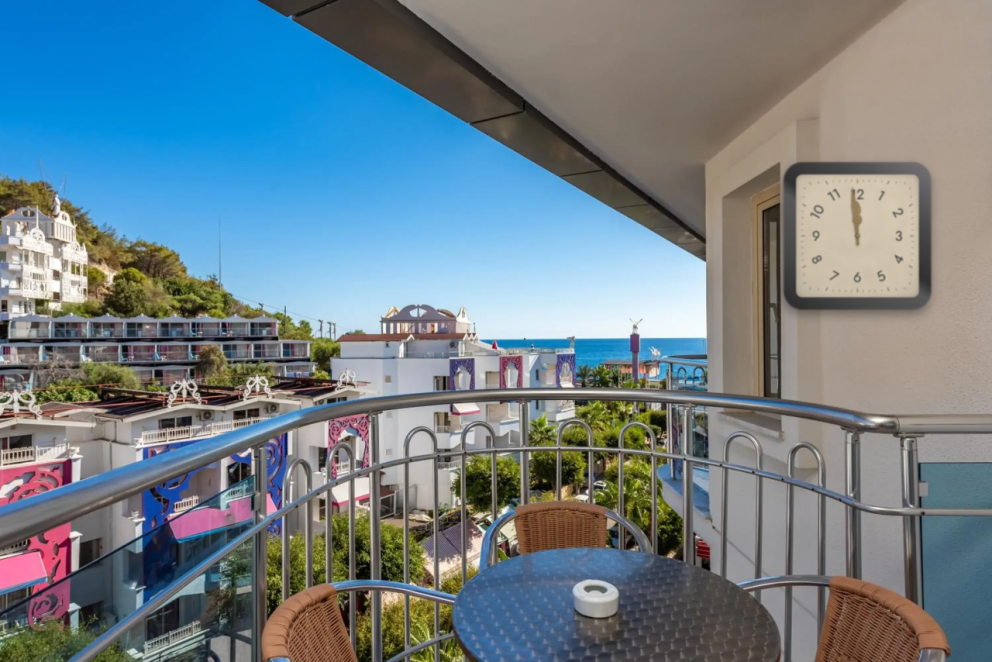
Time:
{"hour": 11, "minute": 59}
